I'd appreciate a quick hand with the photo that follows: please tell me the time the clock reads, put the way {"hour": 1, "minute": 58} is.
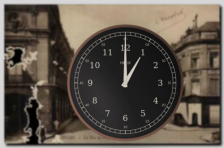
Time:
{"hour": 1, "minute": 0}
